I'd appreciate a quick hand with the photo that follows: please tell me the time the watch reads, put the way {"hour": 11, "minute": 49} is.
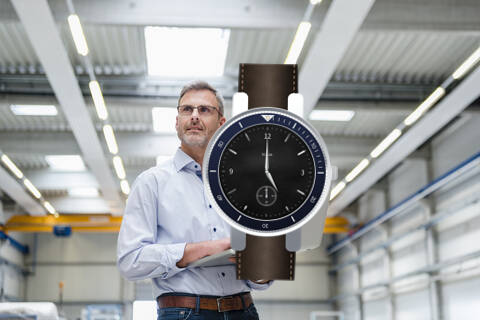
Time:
{"hour": 5, "minute": 0}
